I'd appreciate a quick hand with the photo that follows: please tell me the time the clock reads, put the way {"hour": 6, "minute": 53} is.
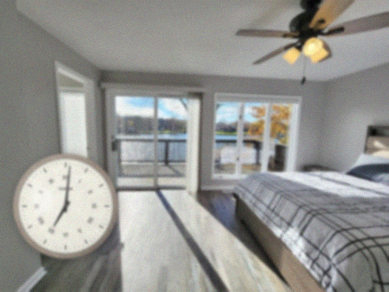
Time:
{"hour": 7, "minute": 1}
